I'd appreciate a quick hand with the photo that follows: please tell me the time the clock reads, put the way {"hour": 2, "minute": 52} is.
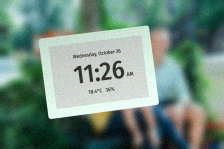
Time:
{"hour": 11, "minute": 26}
